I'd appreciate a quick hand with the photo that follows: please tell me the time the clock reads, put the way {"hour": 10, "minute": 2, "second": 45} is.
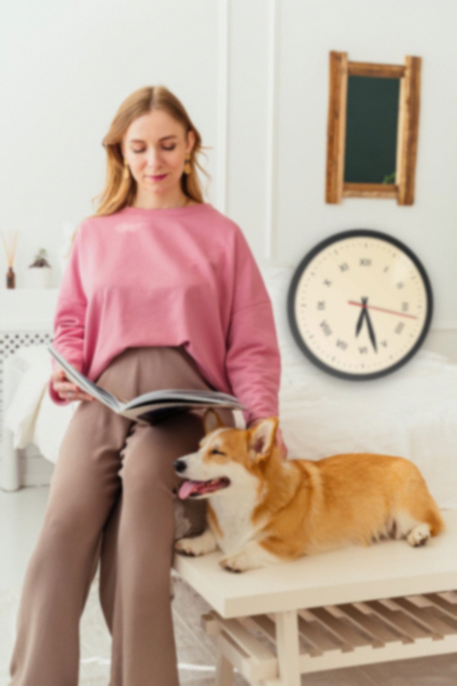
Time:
{"hour": 6, "minute": 27, "second": 17}
